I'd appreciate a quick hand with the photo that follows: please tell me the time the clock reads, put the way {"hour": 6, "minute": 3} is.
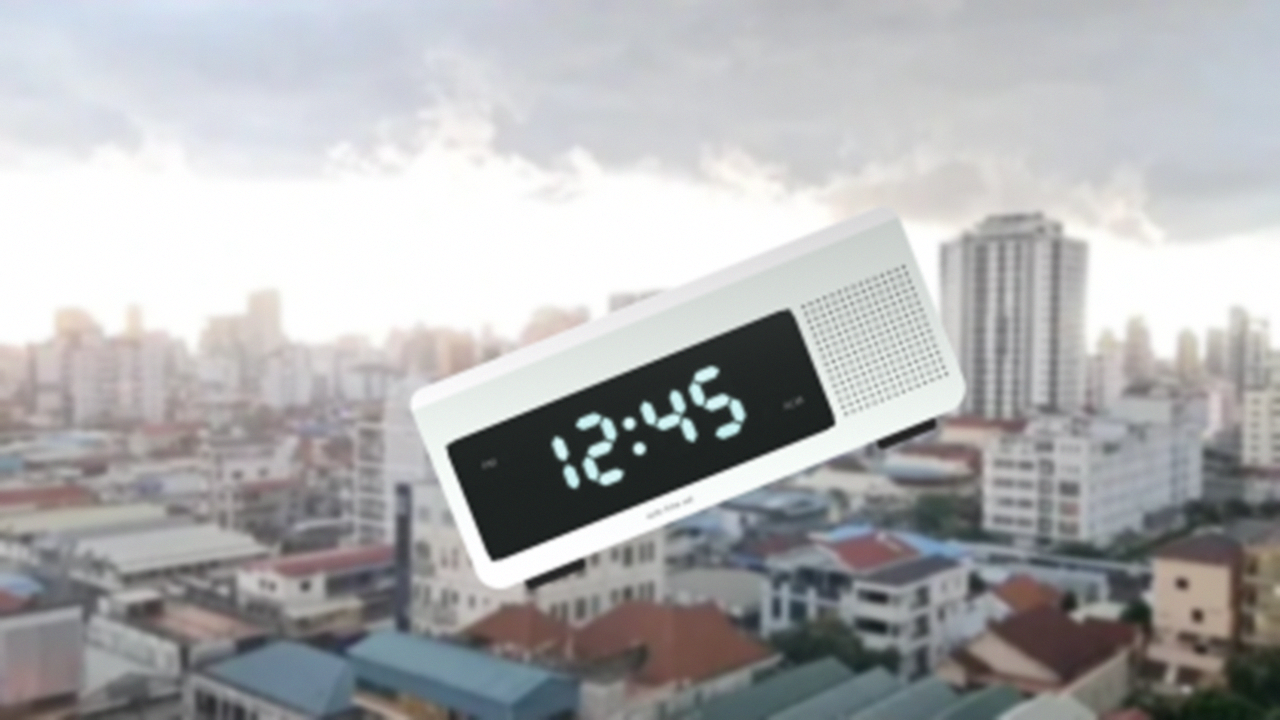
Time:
{"hour": 12, "minute": 45}
